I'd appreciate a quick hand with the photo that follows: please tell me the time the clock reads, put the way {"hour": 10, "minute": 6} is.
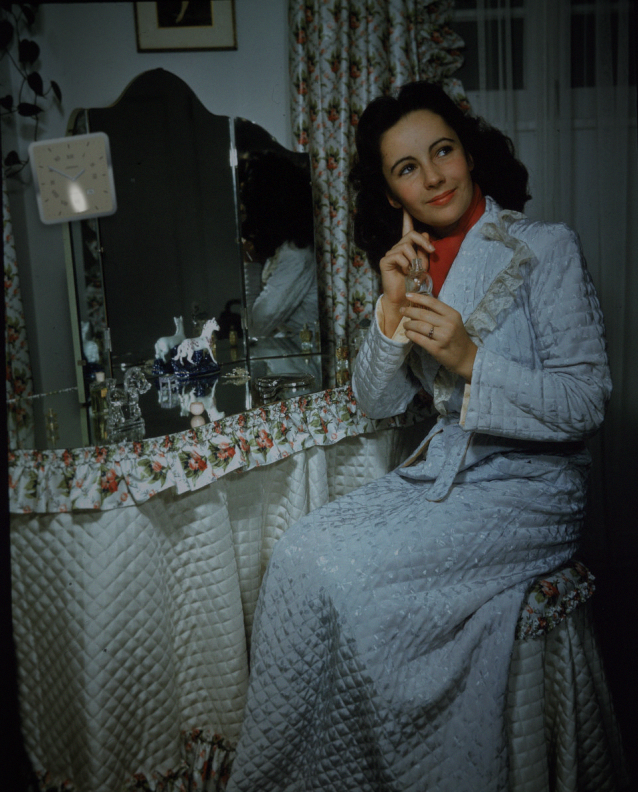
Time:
{"hour": 1, "minute": 51}
